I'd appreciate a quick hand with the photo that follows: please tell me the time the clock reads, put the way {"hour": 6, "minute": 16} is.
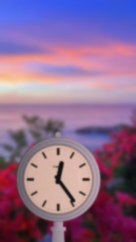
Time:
{"hour": 12, "minute": 24}
